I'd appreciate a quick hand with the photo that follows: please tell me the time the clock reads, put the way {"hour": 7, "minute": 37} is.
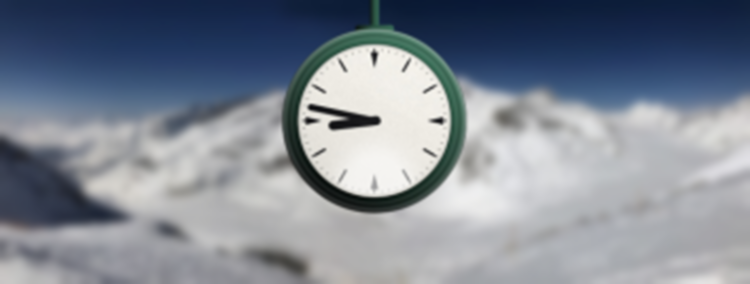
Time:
{"hour": 8, "minute": 47}
